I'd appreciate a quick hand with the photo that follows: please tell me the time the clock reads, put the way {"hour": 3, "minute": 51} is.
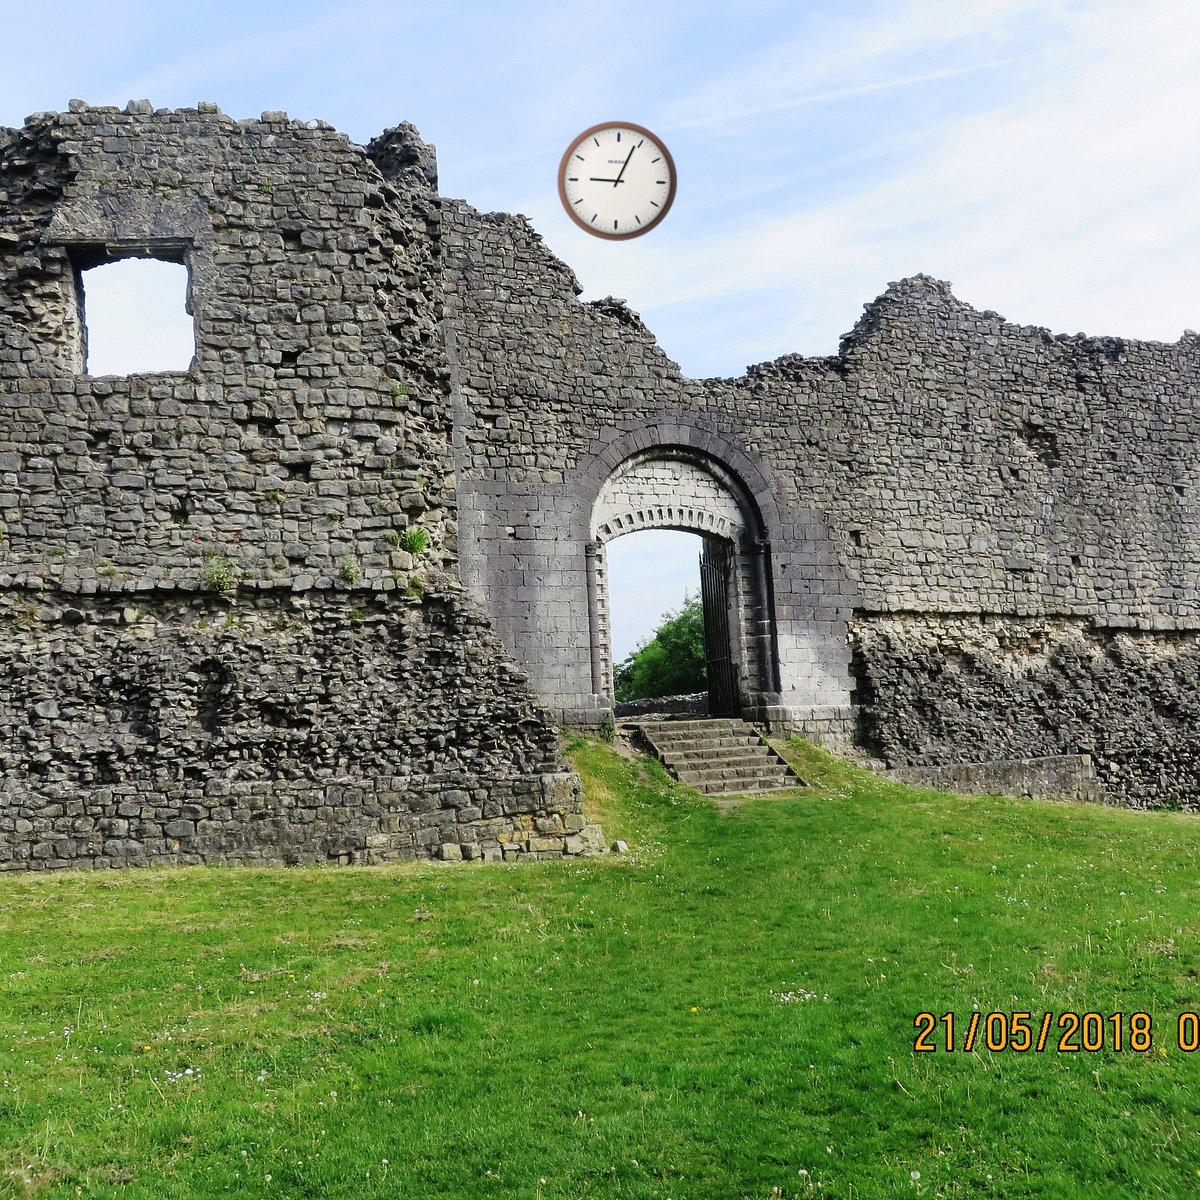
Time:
{"hour": 9, "minute": 4}
